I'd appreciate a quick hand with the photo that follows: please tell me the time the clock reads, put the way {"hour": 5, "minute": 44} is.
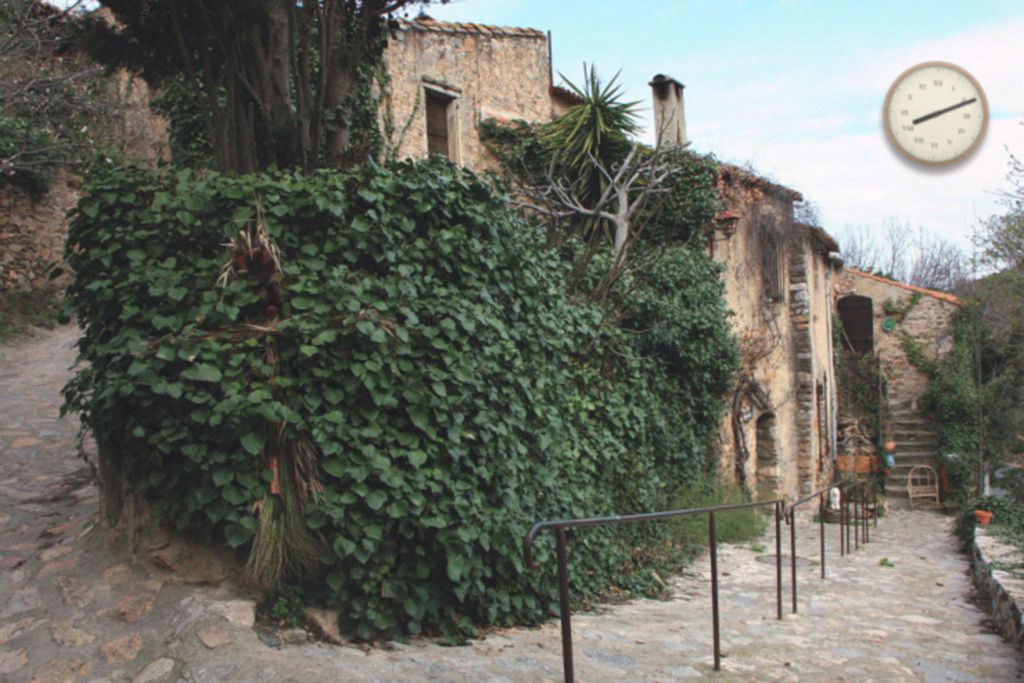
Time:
{"hour": 8, "minute": 11}
